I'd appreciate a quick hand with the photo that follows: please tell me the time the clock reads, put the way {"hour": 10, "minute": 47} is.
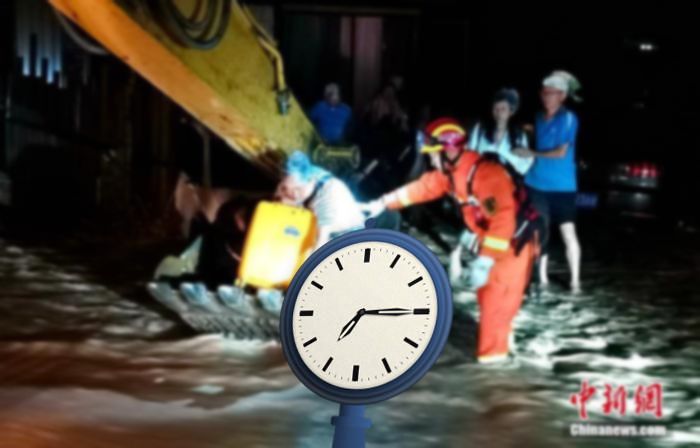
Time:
{"hour": 7, "minute": 15}
